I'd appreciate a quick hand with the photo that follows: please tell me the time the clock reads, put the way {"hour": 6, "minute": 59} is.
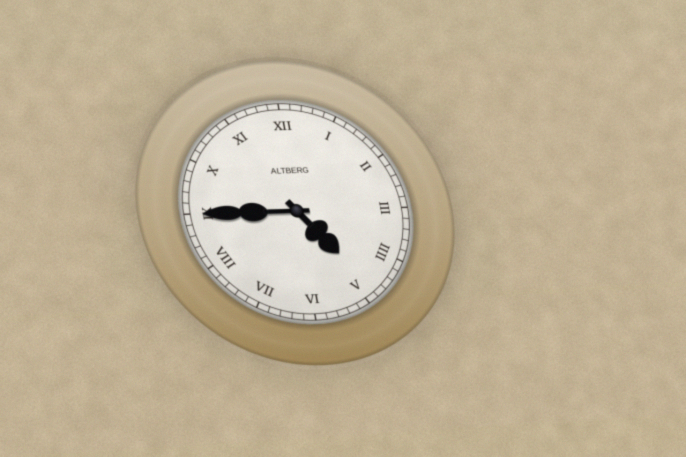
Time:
{"hour": 4, "minute": 45}
